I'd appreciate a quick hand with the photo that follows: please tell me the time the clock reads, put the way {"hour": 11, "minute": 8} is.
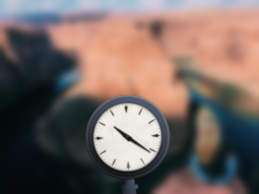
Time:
{"hour": 10, "minute": 21}
